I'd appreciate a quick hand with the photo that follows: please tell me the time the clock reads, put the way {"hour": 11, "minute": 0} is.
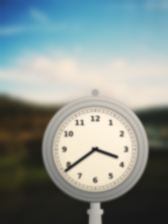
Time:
{"hour": 3, "minute": 39}
